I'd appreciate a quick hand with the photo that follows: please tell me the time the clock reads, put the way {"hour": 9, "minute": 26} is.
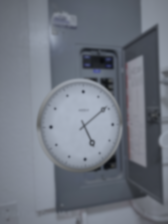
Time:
{"hour": 5, "minute": 9}
